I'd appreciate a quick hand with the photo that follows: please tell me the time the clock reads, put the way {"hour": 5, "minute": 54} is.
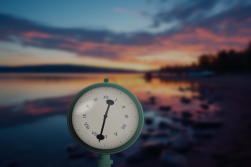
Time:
{"hour": 12, "minute": 32}
